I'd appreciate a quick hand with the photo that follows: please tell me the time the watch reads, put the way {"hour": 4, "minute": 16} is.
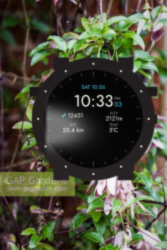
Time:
{"hour": 10, "minute": 33}
